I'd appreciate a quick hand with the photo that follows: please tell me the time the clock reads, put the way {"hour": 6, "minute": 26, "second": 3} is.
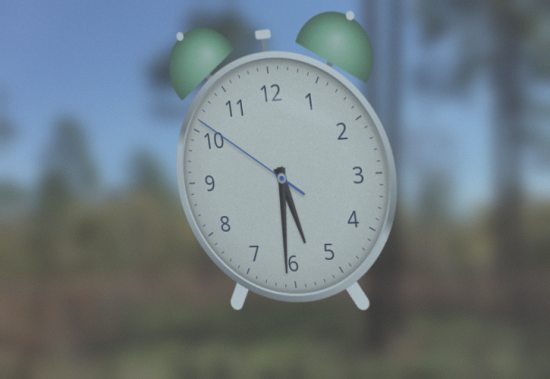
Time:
{"hour": 5, "minute": 30, "second": 51}
